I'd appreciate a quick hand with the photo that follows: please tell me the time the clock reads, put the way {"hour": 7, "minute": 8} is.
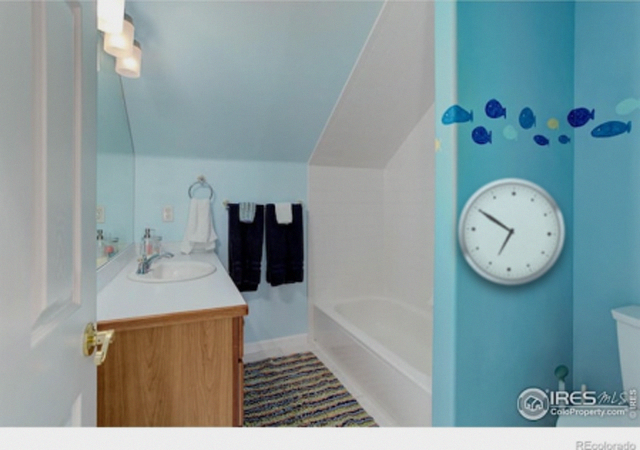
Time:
{"hour": 6, "minute": 50}
